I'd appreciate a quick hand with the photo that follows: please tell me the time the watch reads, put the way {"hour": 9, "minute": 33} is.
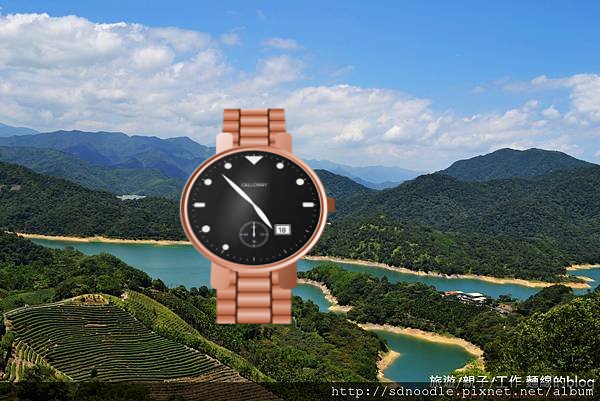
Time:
{"hour": 4, "minute": 53}
